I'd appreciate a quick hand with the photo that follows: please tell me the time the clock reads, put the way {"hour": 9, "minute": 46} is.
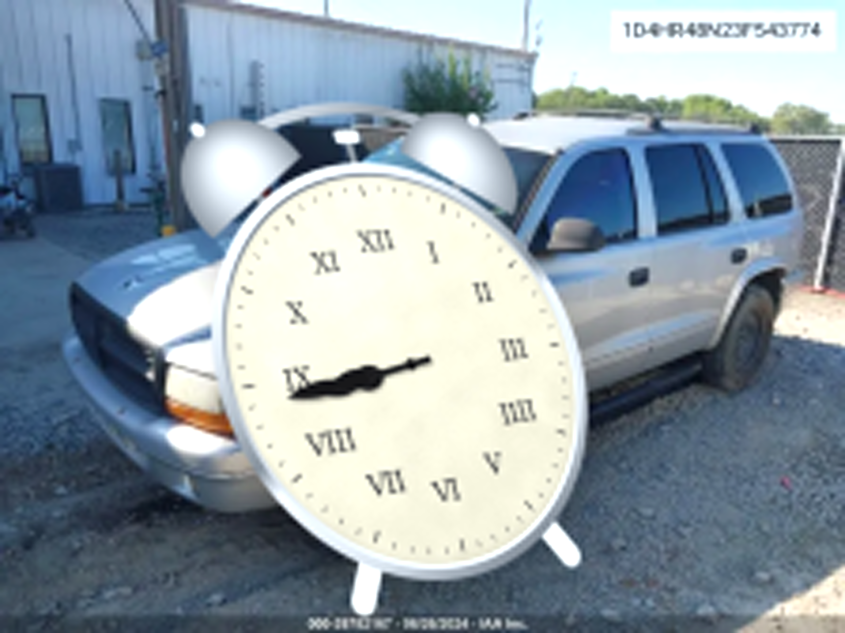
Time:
{"hour": 8, "minute": 44}
